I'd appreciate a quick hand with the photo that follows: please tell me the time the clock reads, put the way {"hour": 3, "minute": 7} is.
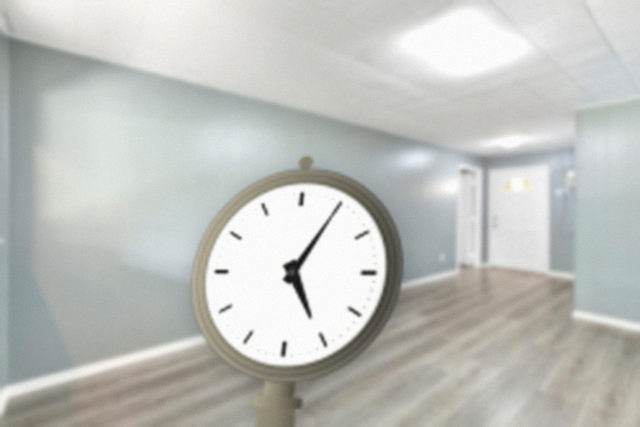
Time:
{"hour": 5, "minute": 5}
